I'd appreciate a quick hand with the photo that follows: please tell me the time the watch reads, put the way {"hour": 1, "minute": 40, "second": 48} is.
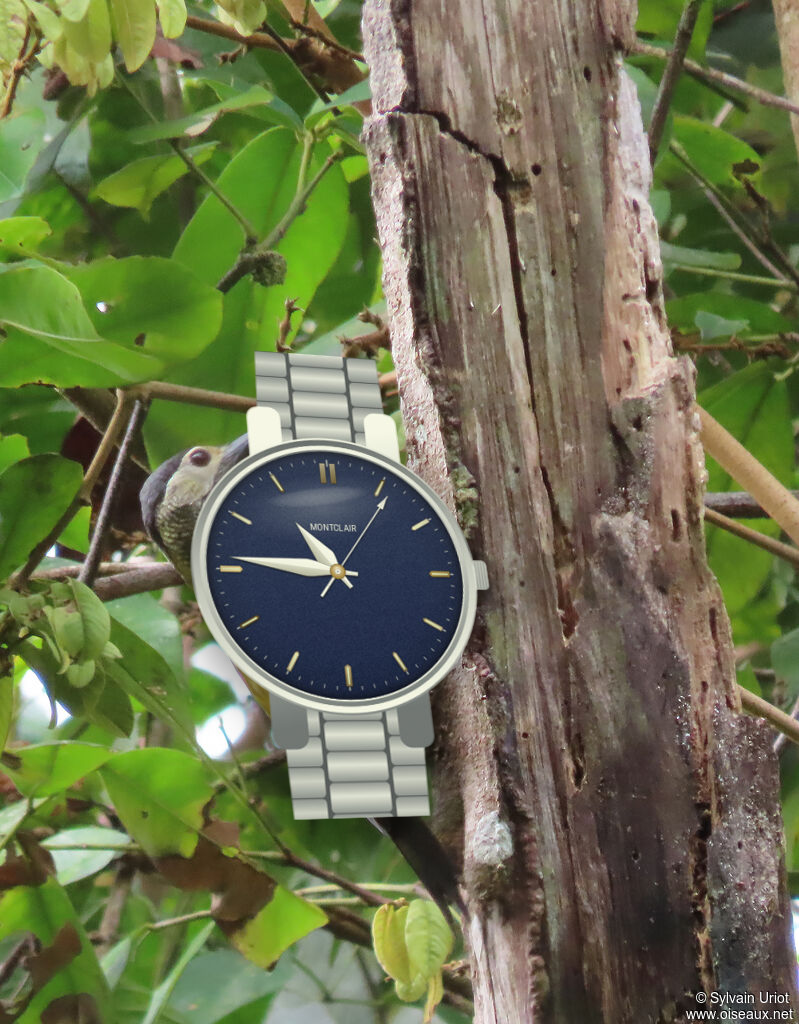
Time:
{"hour": 10, "minute": 46, "second": 6}
